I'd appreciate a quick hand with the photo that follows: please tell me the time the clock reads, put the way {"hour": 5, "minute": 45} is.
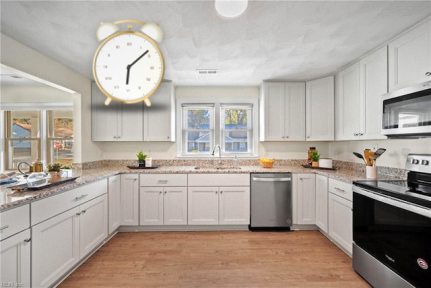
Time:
{"hour": 6, "minute": 8}
